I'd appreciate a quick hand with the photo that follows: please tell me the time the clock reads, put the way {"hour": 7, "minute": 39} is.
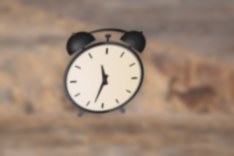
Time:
{"hour": 11, "minute": 33}
